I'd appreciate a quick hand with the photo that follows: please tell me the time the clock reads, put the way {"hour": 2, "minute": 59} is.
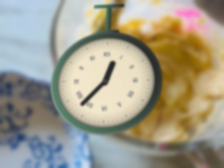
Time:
{"hour": 12, "minute": 37}
